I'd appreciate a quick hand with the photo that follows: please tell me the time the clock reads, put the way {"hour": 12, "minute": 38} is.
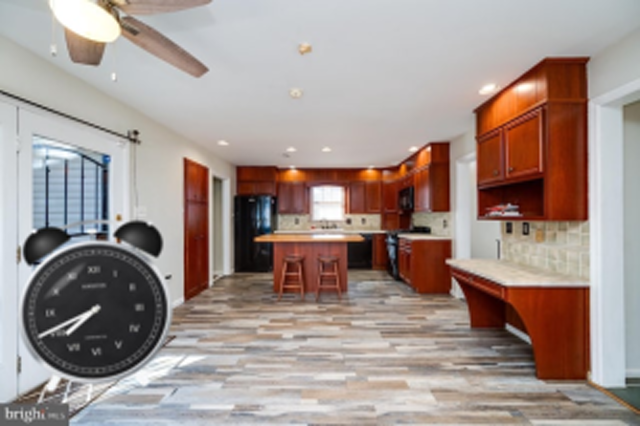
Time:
{"hour": 7, "minute": 41}
